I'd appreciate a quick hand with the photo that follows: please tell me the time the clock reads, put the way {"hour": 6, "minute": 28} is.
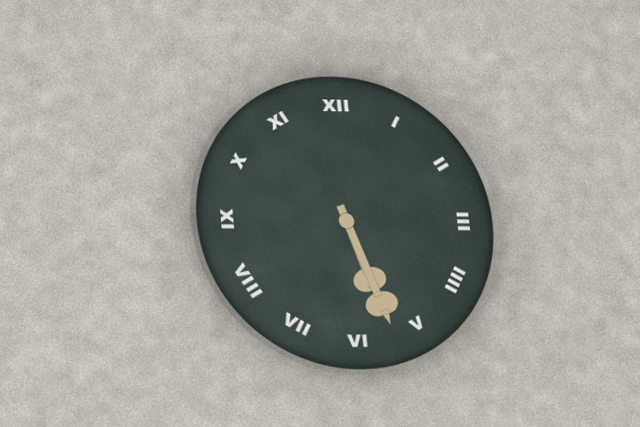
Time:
{"hour": 5, "minute": 27}
